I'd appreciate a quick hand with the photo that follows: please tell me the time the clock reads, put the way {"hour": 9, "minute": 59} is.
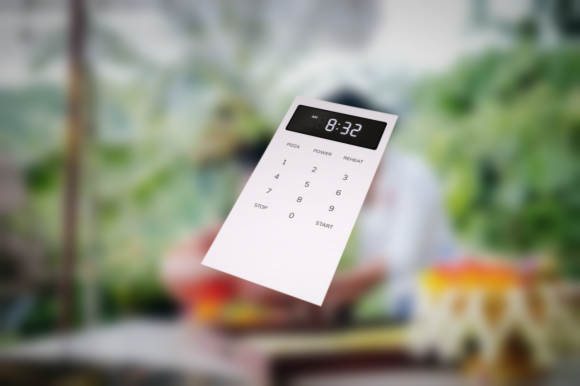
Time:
{"hour": 8, "minute": 32}
